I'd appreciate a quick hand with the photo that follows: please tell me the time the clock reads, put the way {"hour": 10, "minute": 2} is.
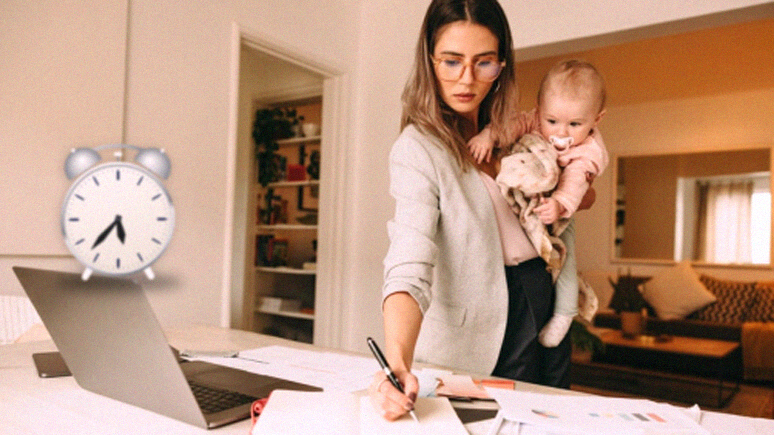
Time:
{"hour": 5, "minute": 37}
